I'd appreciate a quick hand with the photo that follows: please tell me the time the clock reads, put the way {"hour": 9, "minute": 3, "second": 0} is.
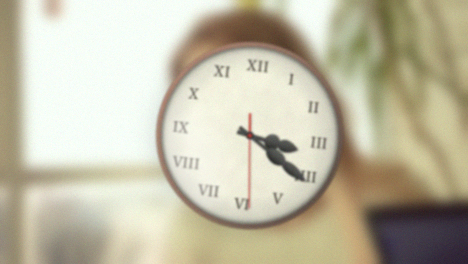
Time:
{"hour": 3, "minute": 20, "second": 29}
